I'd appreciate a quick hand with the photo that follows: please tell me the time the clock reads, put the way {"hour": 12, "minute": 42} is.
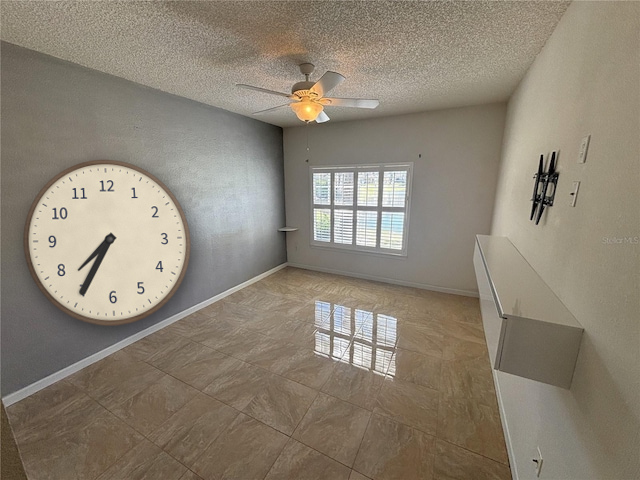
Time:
{"hour": 7, "minute": 35}
